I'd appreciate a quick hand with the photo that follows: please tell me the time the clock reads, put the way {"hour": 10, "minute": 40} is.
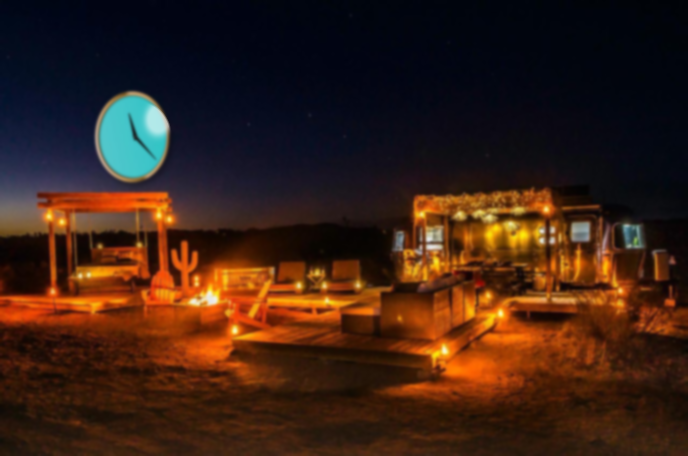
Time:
{"hour": 11, "minute": 22}
